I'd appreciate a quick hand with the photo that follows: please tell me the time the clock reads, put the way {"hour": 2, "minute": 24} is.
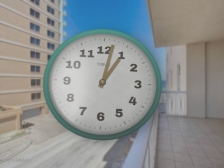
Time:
{"hour": 1, "minute": 2}
